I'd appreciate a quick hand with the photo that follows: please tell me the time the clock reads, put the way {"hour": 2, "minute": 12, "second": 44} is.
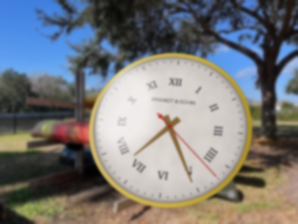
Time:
{"hour": 7, "minute": 25, "second": 22}
